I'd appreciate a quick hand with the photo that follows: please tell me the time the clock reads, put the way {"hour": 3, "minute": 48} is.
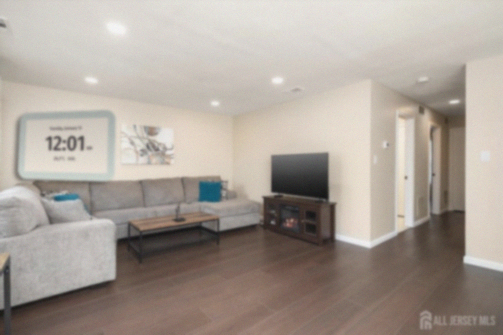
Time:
{"hour": 12, "minute": 1}
